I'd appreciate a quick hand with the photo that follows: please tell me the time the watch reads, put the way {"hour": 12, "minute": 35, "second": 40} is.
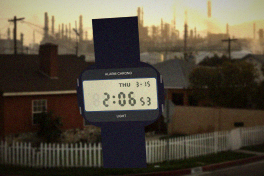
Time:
{"hour": 2, "minute": 6, "second": 53}
